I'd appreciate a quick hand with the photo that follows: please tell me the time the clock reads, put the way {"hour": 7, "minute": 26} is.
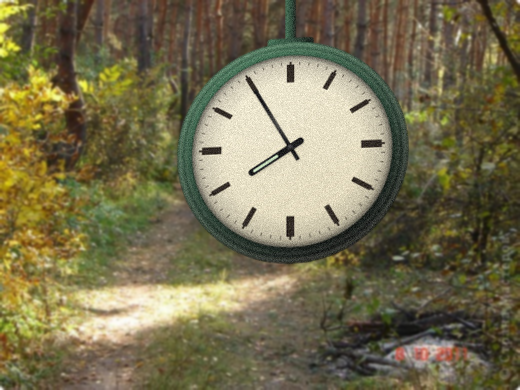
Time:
{"hour": 7, "minute": 55}
